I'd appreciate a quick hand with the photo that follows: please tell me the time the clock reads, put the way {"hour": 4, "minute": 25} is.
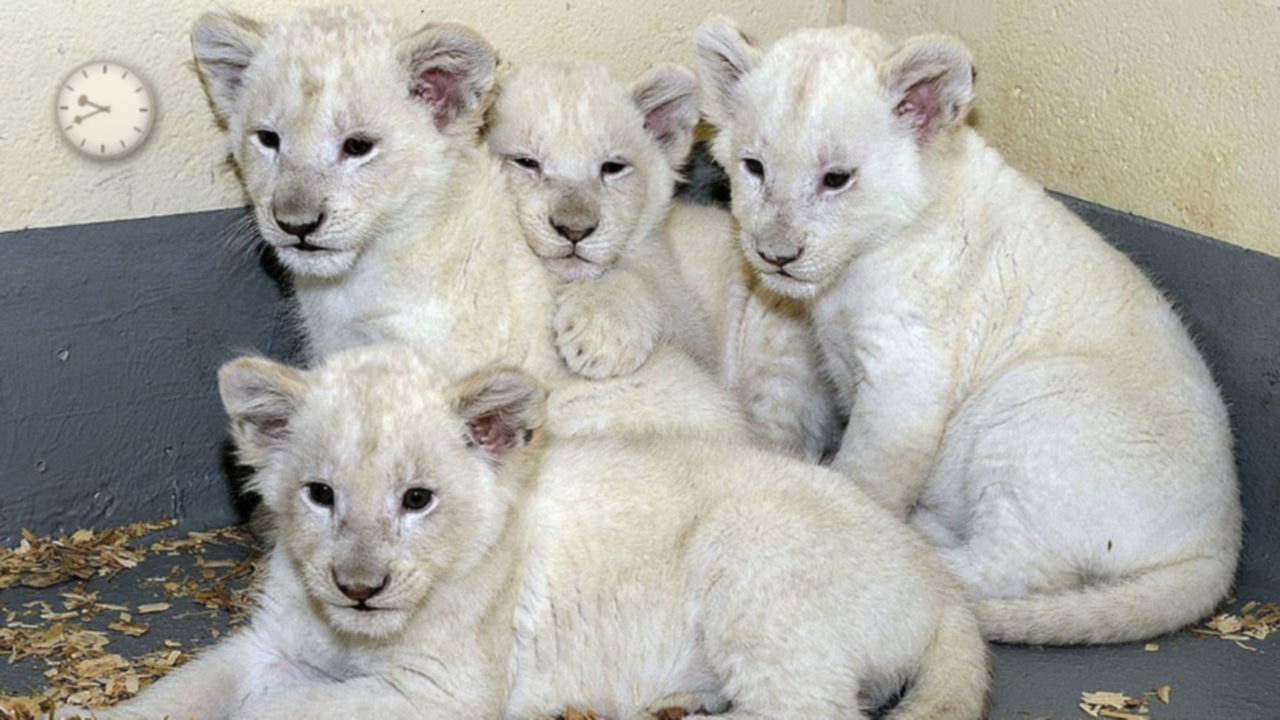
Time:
{"hour": 9, "minute": 41}
